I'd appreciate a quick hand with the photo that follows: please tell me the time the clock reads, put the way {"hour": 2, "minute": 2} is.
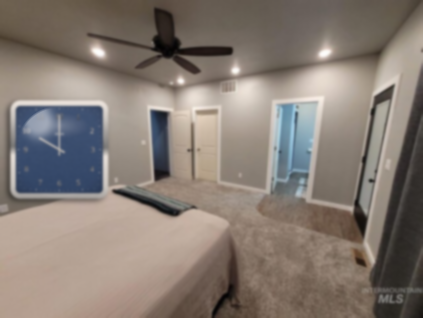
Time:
{"hour": 10, "minute": 0}
